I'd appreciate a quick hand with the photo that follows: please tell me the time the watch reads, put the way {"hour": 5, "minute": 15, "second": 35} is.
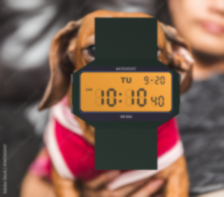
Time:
{"hour": 10, "minute": 10, "second": 40}
